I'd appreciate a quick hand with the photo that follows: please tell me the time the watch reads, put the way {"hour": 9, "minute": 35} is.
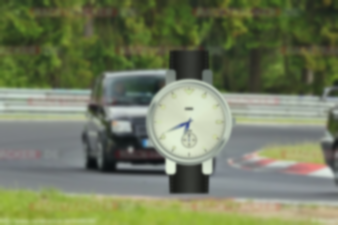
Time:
{"hour": 6, "minute": 41}
